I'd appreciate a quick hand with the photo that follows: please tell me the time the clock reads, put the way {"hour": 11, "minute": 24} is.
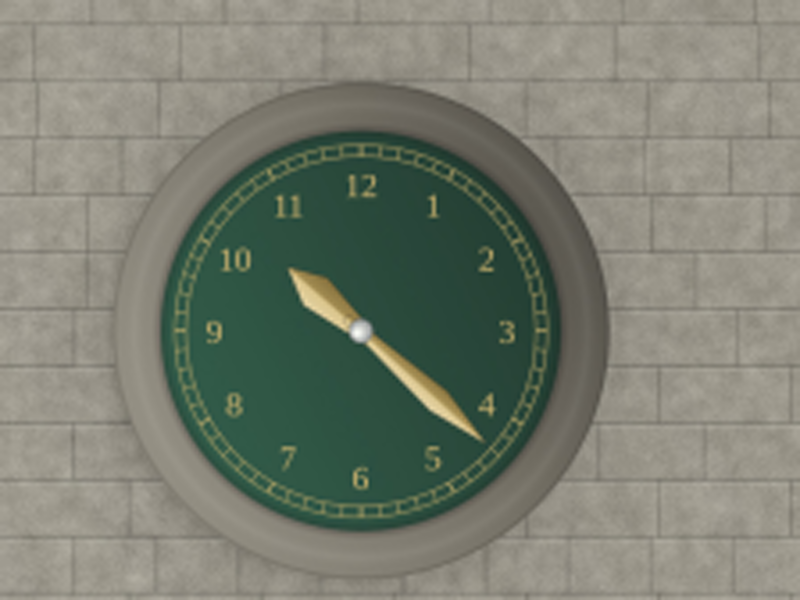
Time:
{"hour": 10, "minute": 22}
